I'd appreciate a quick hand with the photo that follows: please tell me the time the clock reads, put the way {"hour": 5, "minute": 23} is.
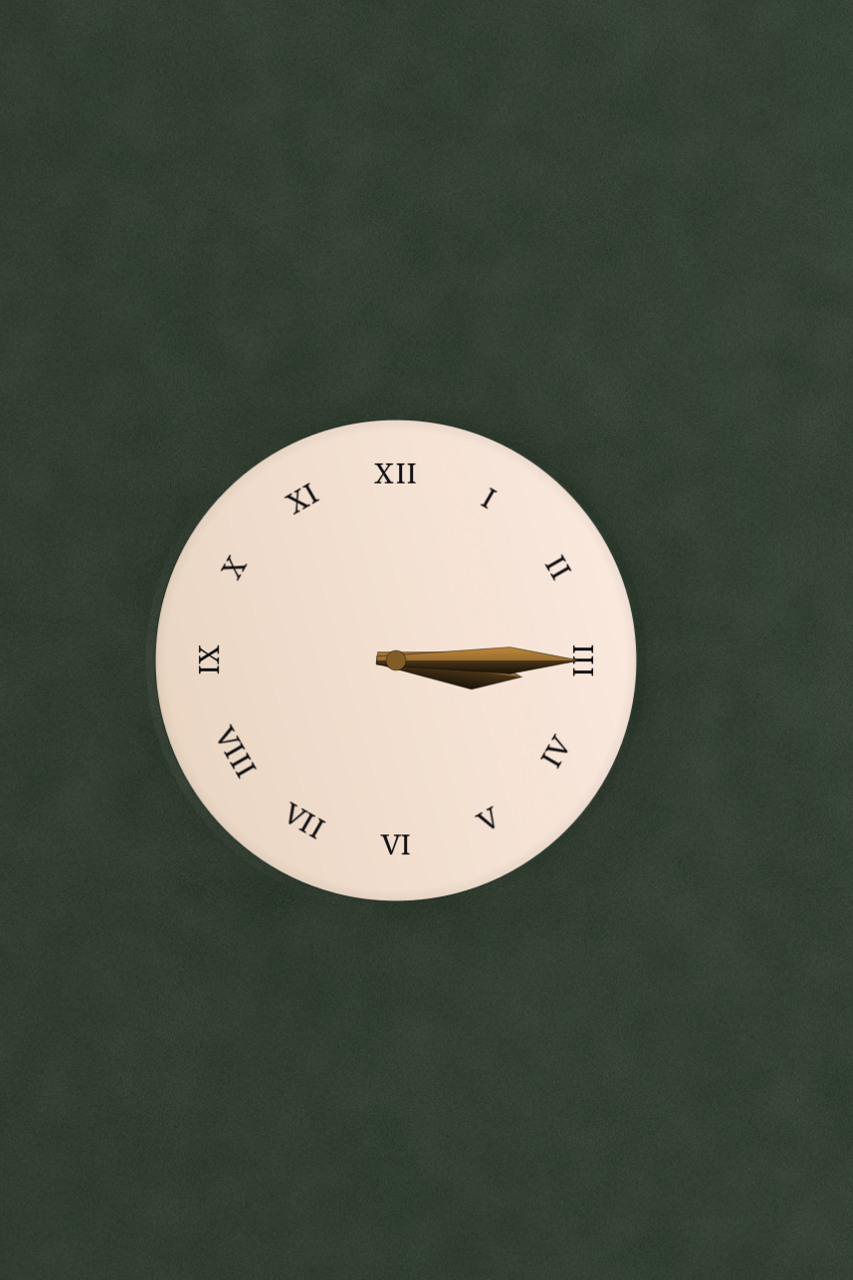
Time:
{"hour": 3, "minute": 15}
